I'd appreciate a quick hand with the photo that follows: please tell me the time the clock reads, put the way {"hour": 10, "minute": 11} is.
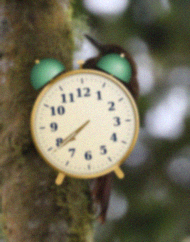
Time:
{"hour": 7, "minute": 39}
